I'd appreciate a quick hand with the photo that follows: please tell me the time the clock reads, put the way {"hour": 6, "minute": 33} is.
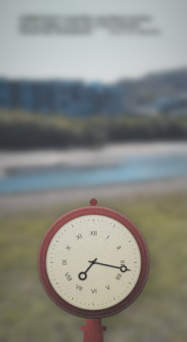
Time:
{"hour": 7, "minute": 17}
